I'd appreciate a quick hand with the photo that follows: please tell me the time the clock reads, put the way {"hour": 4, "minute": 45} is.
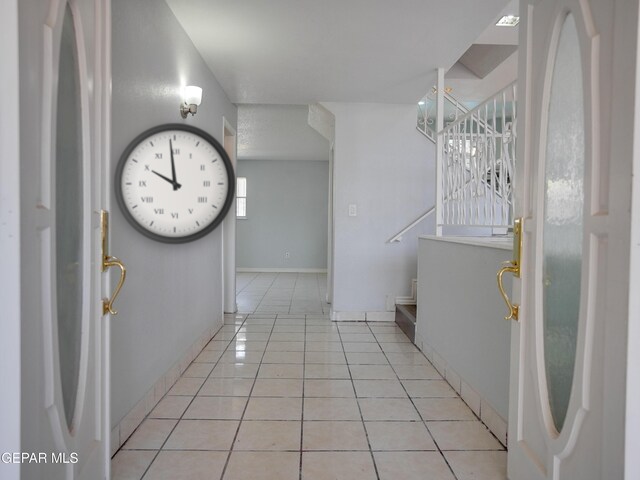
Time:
{"hour": 9, "minute": 59}
